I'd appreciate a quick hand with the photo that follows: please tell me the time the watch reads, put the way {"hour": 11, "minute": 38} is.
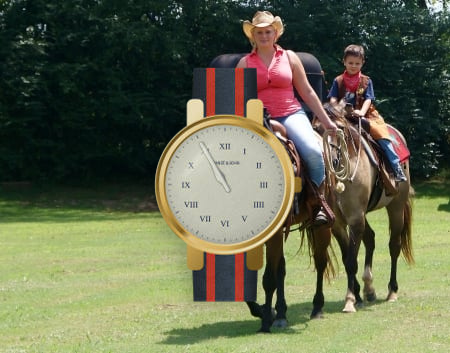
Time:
{"hour": 10, "minute": 55}
